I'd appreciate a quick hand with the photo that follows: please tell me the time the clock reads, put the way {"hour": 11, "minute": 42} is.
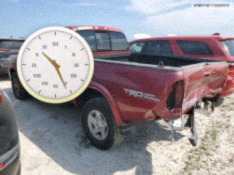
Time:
{"hour": 10, "minute": 26}
